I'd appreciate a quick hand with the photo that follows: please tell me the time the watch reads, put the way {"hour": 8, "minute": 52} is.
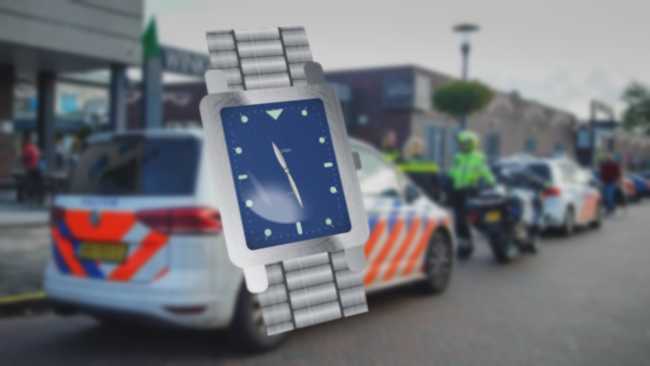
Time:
{"hour": 11, "minute": 28}
